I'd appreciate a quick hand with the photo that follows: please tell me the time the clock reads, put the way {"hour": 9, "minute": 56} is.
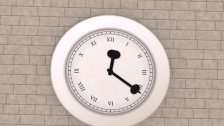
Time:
{"hour": 12, "minute": 21}
